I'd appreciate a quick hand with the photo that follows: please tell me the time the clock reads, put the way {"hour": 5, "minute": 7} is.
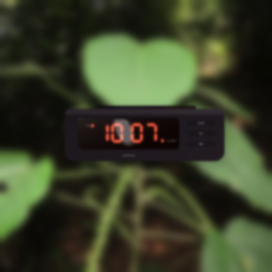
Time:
{"hour": 10, "minute": 7}
